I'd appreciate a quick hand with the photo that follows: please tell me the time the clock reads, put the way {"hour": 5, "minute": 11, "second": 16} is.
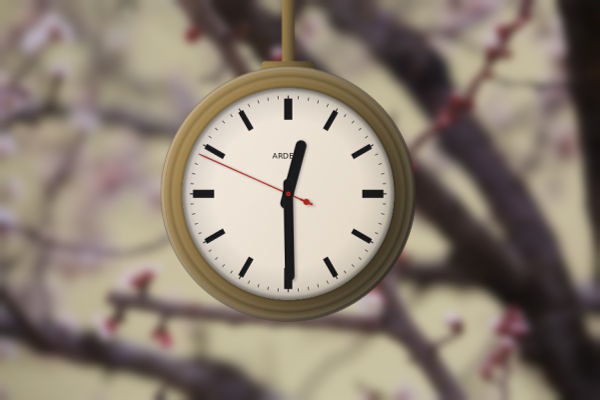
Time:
{"hour": 12, "minute": 29, "second": 49}
